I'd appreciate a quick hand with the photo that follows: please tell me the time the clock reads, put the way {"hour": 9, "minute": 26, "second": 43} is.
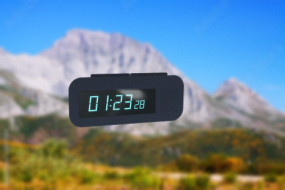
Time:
{"hour": 1, "minute": 23, "second": 28}
